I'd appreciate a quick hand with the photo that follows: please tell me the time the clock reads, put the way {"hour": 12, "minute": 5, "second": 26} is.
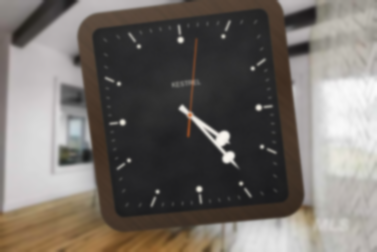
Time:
{"hour": 4, "minute": 24, "second": 2}
